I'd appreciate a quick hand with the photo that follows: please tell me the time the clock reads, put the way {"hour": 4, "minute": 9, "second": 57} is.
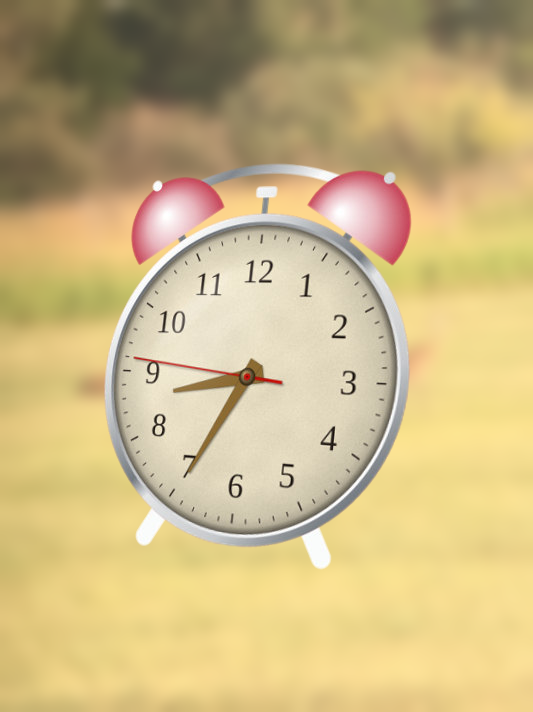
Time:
{"hour": 8, "minute": 34, "second": 46}
